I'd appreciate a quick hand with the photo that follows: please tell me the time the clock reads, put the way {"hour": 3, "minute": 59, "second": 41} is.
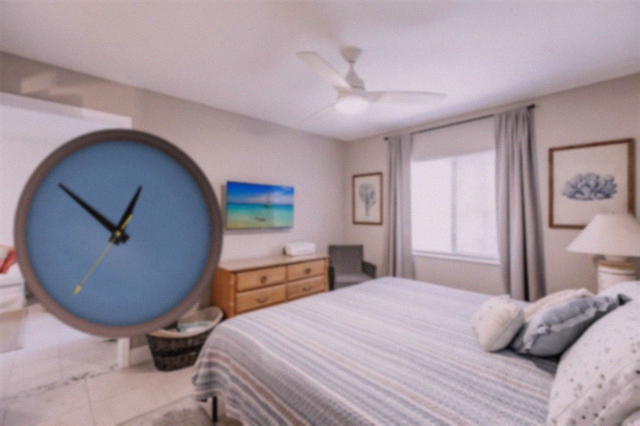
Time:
{"hour": 12, "minute": 51, "second": 36}
